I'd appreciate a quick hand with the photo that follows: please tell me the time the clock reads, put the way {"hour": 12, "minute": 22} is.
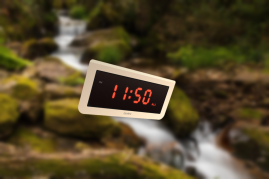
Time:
{"hour": 11, "minute": 50}
